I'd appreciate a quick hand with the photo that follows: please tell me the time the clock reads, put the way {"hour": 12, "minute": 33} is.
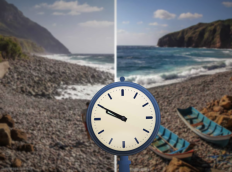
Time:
{"hour": 9, "minute": 50}
